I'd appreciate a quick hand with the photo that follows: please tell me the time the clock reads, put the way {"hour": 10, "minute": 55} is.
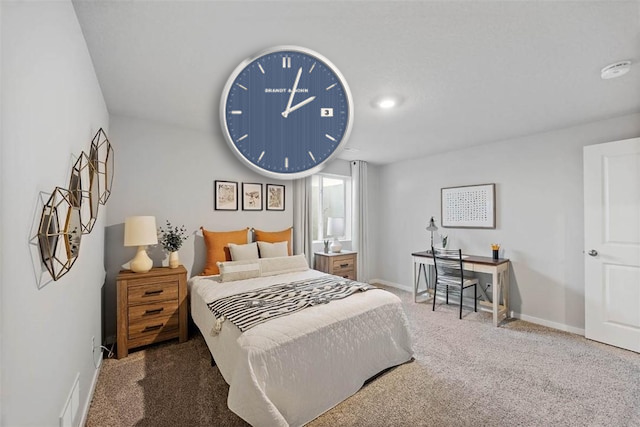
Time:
{"hour": 2, "minute": 3}
